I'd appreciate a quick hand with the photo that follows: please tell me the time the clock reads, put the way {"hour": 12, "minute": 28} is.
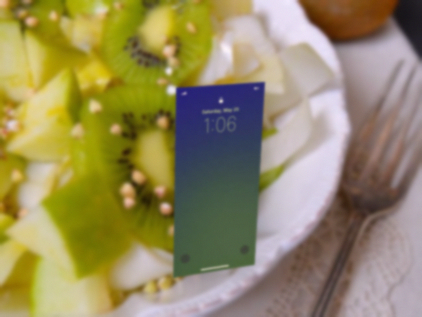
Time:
{"hour": 1, "minute": 6}
